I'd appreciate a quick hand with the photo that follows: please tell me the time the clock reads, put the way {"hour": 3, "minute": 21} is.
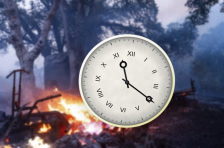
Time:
{"hour": 11, "minute": 20}
